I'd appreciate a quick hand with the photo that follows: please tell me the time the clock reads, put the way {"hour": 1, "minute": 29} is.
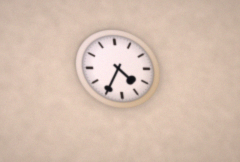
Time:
{"hour": 4, "minute": 35}
